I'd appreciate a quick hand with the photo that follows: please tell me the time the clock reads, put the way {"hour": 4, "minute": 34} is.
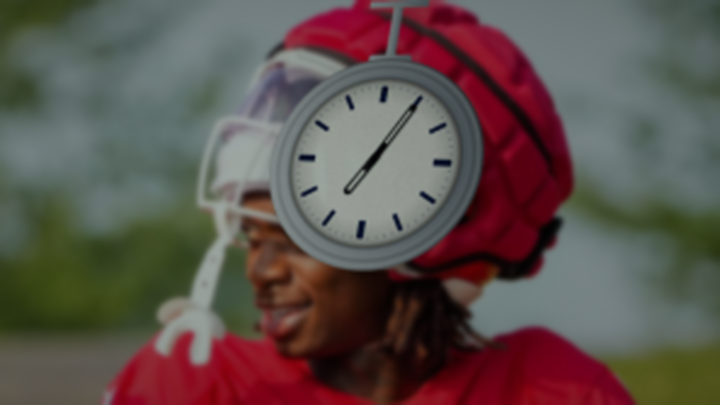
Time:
{"hour": 7, "minute": 5}
